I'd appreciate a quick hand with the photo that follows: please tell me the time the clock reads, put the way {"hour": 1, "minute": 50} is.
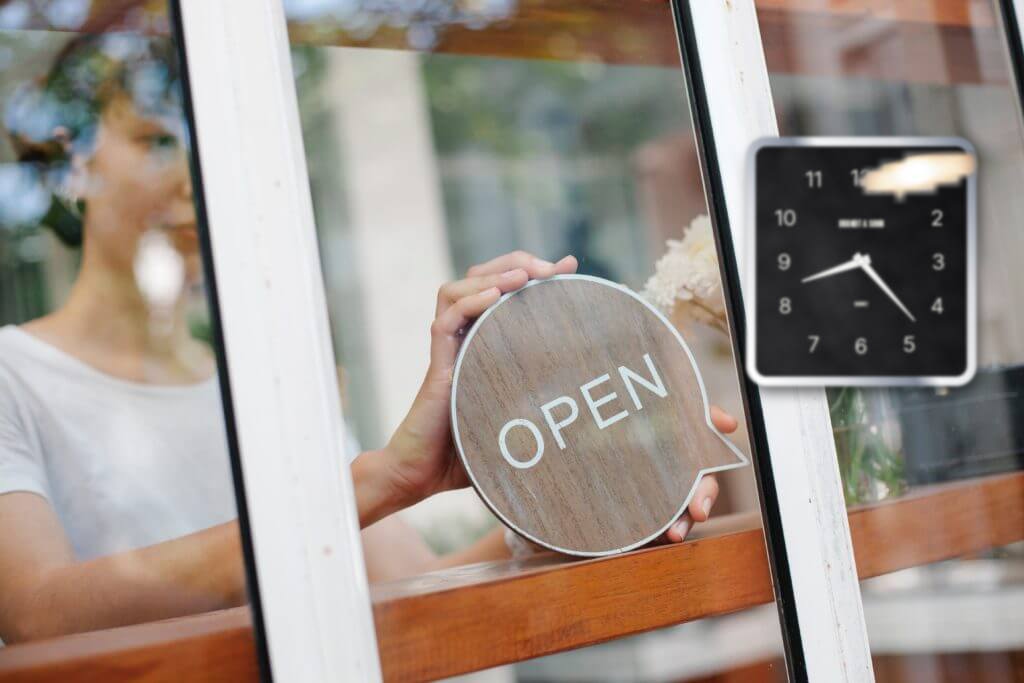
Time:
{"hour": 8, "minute": 23}
